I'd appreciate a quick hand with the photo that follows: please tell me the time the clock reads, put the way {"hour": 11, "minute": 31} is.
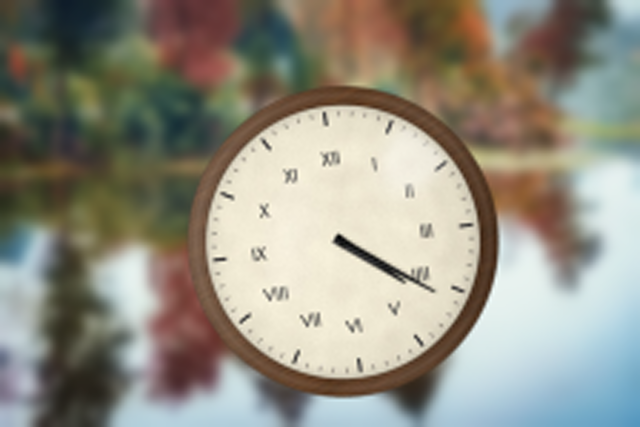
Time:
{"hour": 4, "minute": 21}
